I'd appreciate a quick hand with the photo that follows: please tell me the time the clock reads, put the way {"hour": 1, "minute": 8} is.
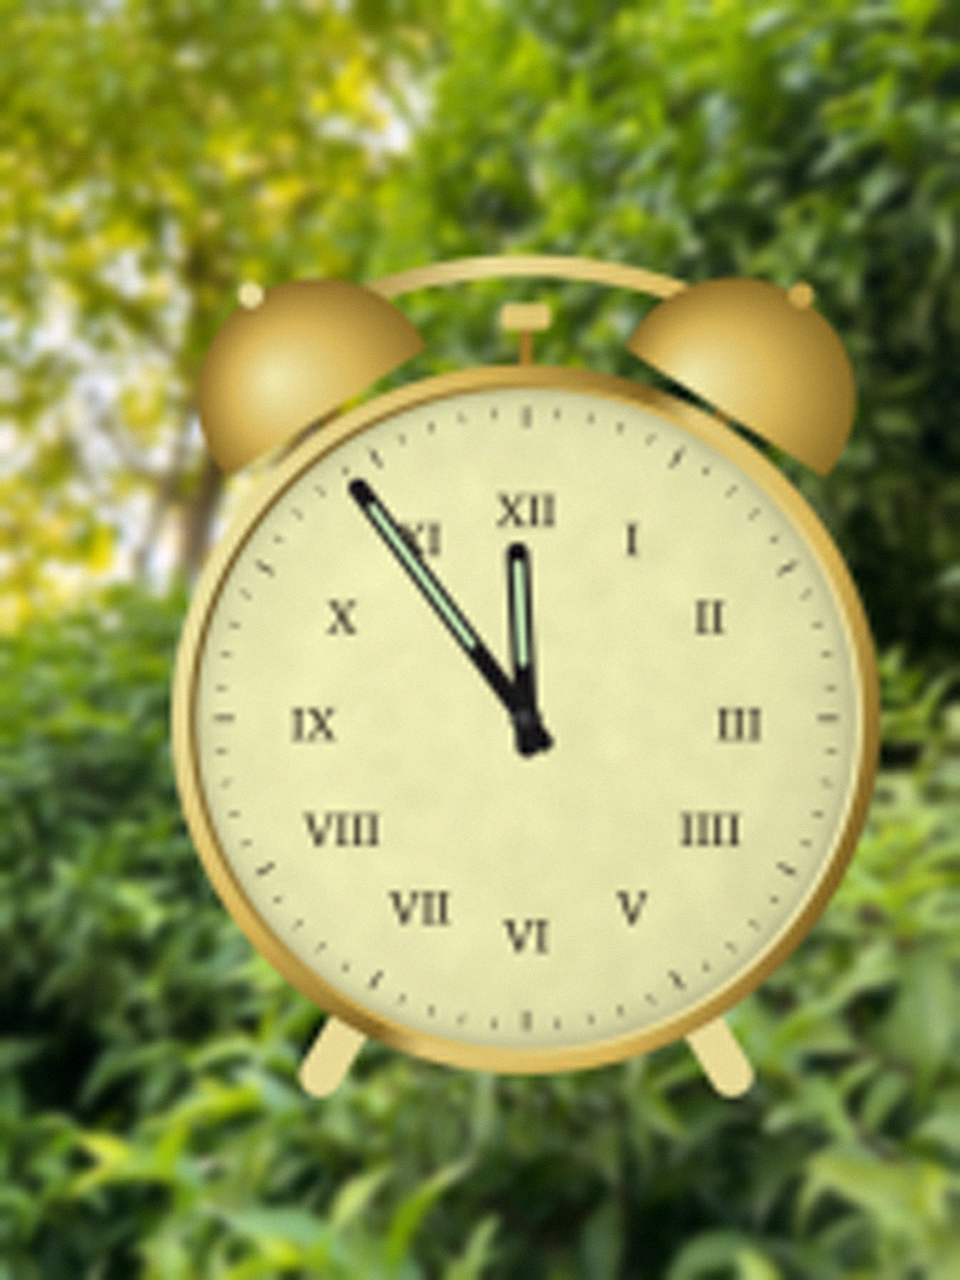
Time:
{"hour": 11, "minute": 54}
